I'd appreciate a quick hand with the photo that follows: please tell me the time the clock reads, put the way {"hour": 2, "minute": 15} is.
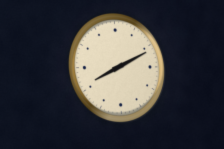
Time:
{"hour": 8, "minute": 11}
